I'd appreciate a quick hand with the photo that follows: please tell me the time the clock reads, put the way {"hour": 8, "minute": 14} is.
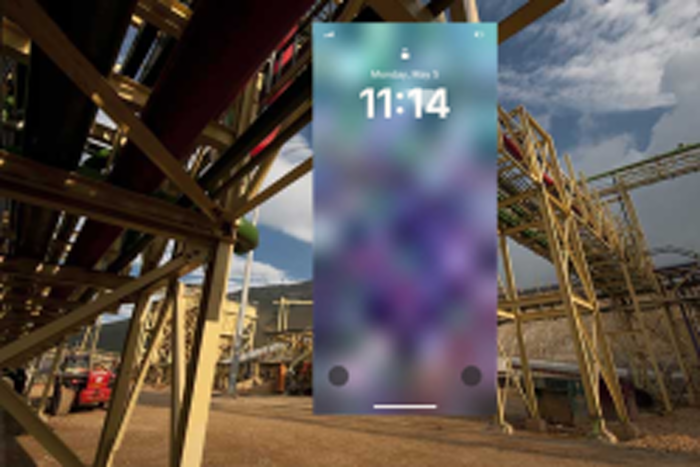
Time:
{"hour": 11, "minute": 14}
